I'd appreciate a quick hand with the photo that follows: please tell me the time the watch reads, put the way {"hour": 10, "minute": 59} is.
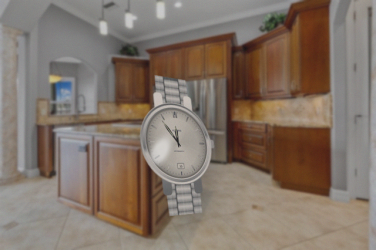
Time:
{"hour": 11, "minute": 54}
